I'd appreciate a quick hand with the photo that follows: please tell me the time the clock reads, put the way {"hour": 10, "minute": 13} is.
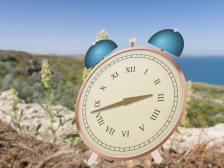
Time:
{"hour": 2, "minute": 43}
